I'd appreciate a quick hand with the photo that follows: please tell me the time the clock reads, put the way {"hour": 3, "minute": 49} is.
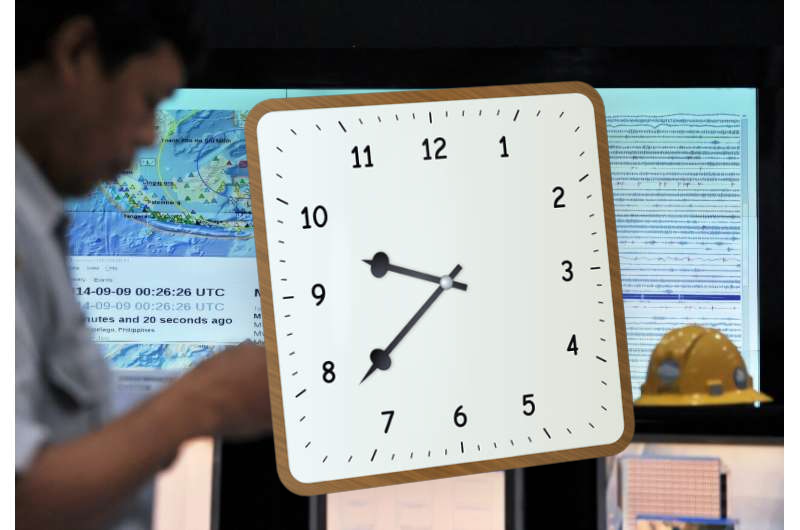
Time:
{"hour": 9, "minute": 38}
